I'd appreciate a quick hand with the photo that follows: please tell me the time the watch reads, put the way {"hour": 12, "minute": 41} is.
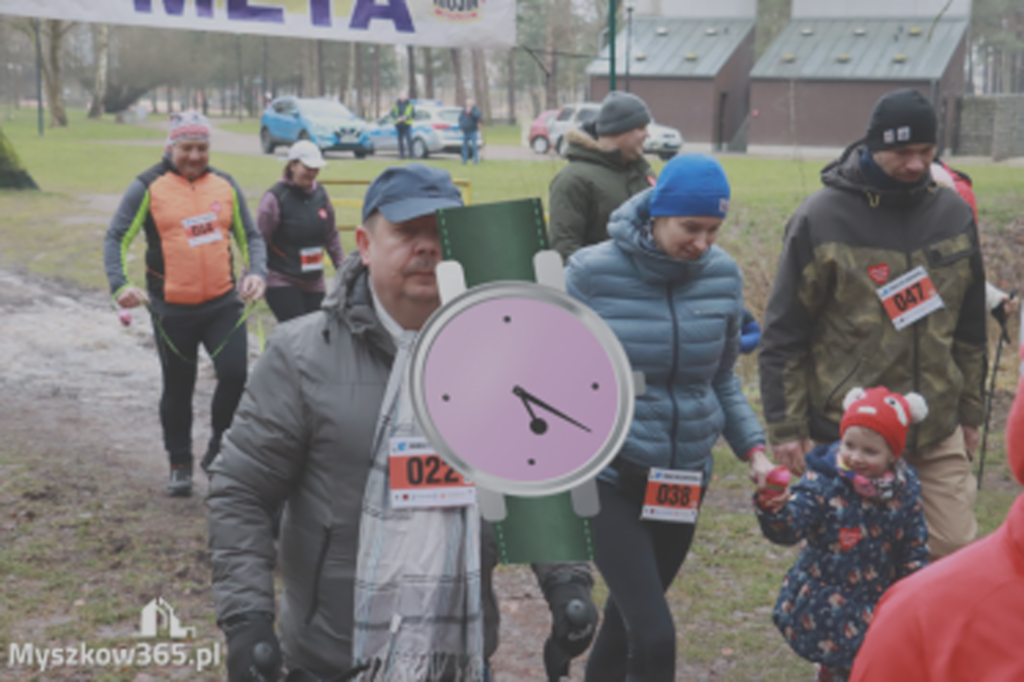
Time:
{"hour": 5, "minute": 21}
